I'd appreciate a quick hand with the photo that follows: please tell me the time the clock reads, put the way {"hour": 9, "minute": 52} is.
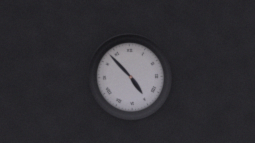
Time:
{"hour": 4, "minute": 53}
